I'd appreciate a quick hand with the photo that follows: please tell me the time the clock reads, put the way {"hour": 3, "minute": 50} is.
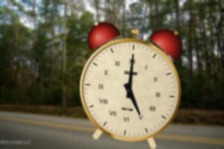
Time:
{"hour": 5, "minute": 0}
